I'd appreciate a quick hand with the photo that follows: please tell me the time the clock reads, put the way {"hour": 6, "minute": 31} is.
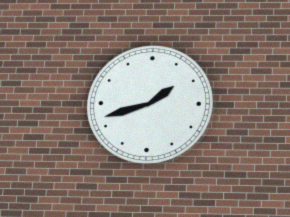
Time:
{"hour": 1, "minute": 42}
